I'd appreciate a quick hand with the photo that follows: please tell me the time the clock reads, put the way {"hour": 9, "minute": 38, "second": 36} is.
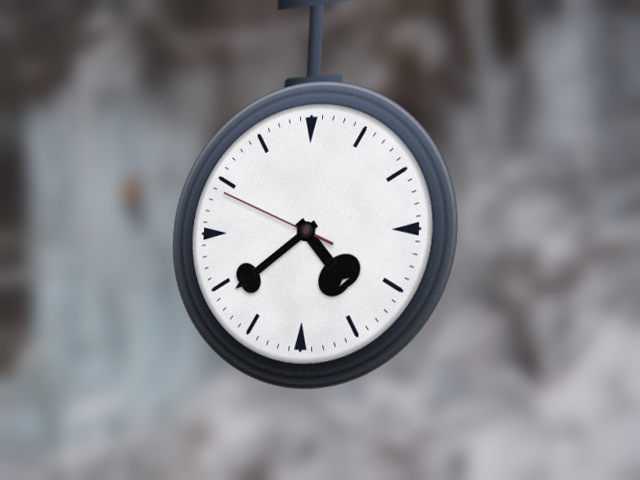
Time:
{"hour": 4, "minute": 38, "second": 49}
